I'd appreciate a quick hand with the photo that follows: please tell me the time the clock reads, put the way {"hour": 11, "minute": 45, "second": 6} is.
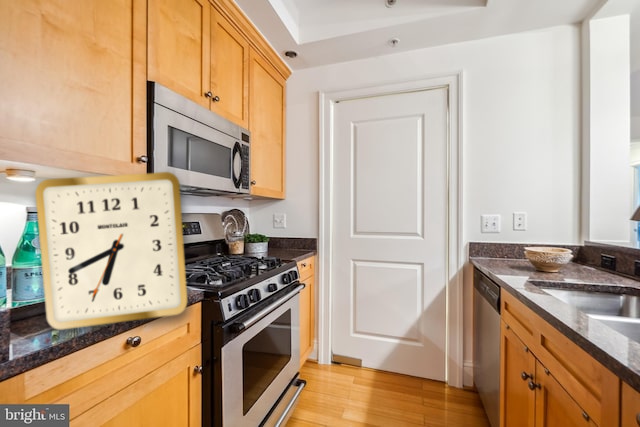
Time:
{"hour": 6, "minute": 41, "second": 35}
